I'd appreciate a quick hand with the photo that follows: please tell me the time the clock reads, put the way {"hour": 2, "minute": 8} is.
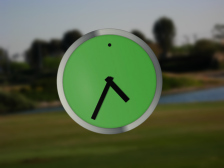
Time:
{"hour": 4, "minute": 34}
